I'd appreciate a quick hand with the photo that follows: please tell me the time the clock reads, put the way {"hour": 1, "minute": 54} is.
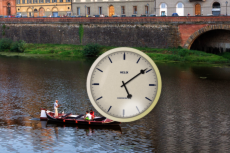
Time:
{"hour": 5, "minute": 9}
